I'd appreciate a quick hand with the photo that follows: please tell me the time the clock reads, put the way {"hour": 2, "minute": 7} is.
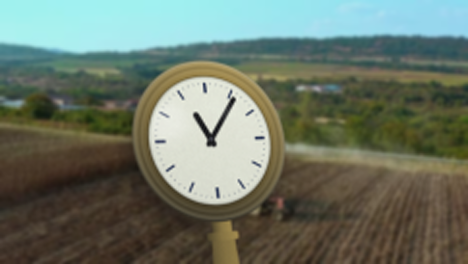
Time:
{"hour": 11, "minute": 6}
